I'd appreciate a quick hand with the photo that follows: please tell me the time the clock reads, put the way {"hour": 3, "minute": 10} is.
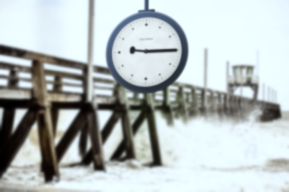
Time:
{"hour": 9, "minute": 15}
